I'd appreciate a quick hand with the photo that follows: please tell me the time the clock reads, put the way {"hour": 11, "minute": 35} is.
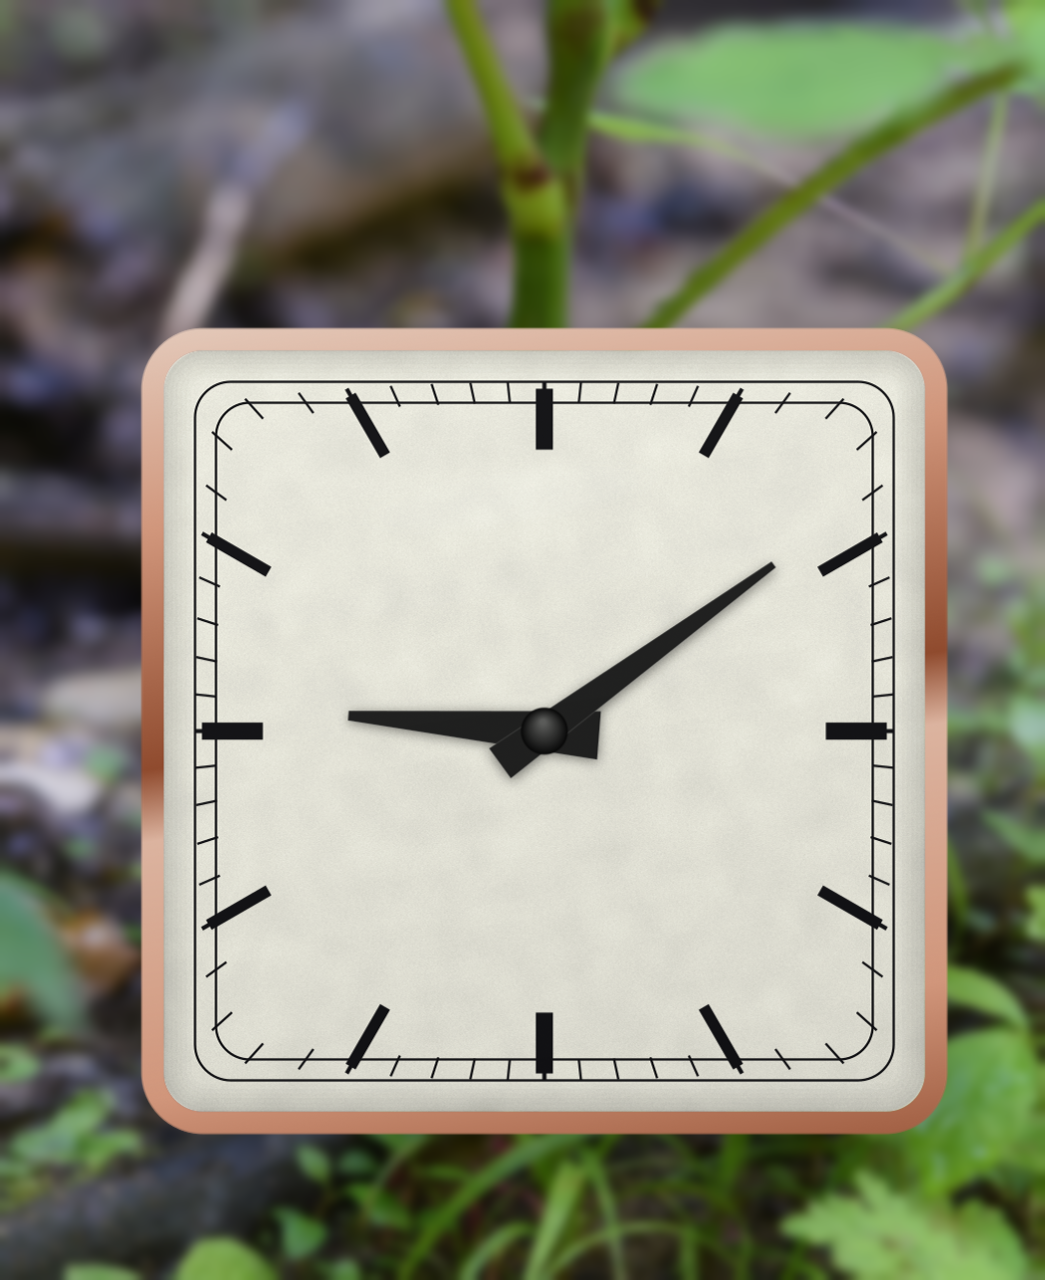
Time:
{"hour": 9, "minute": 9}
